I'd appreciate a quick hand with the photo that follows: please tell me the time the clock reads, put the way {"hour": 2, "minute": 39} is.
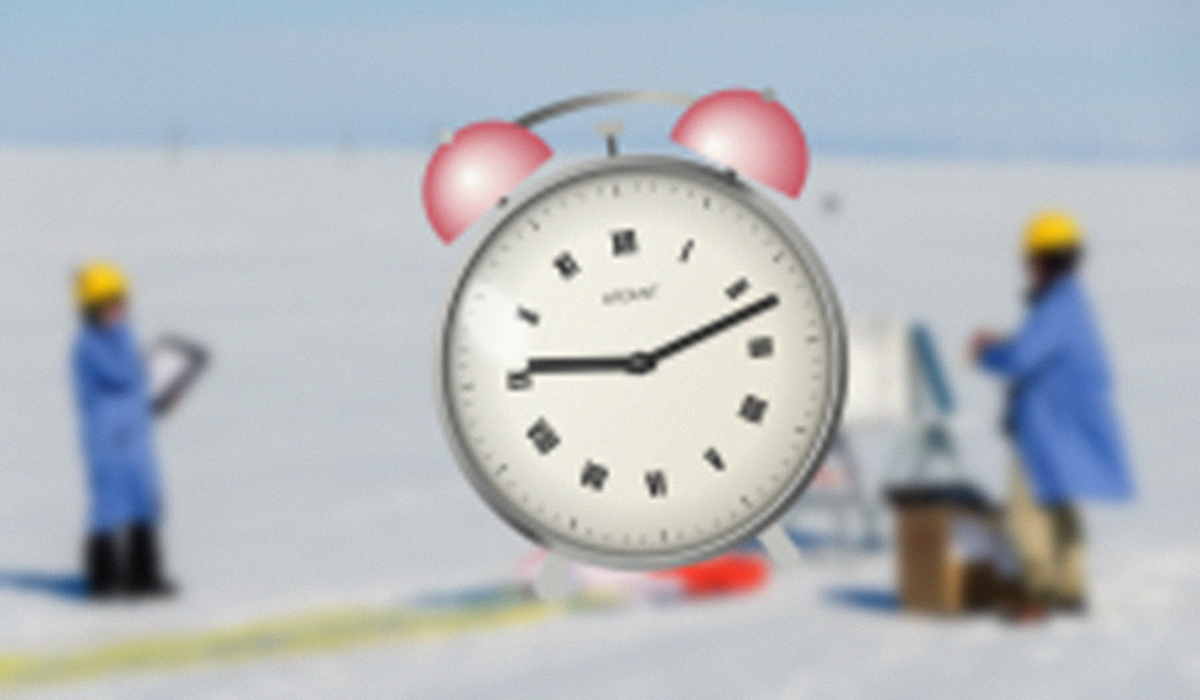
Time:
{"hour": 9, "minute": 12}
